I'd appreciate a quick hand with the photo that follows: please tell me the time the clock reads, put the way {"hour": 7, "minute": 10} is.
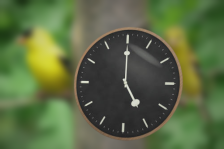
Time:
{"hour": 5, "minute": 0}
